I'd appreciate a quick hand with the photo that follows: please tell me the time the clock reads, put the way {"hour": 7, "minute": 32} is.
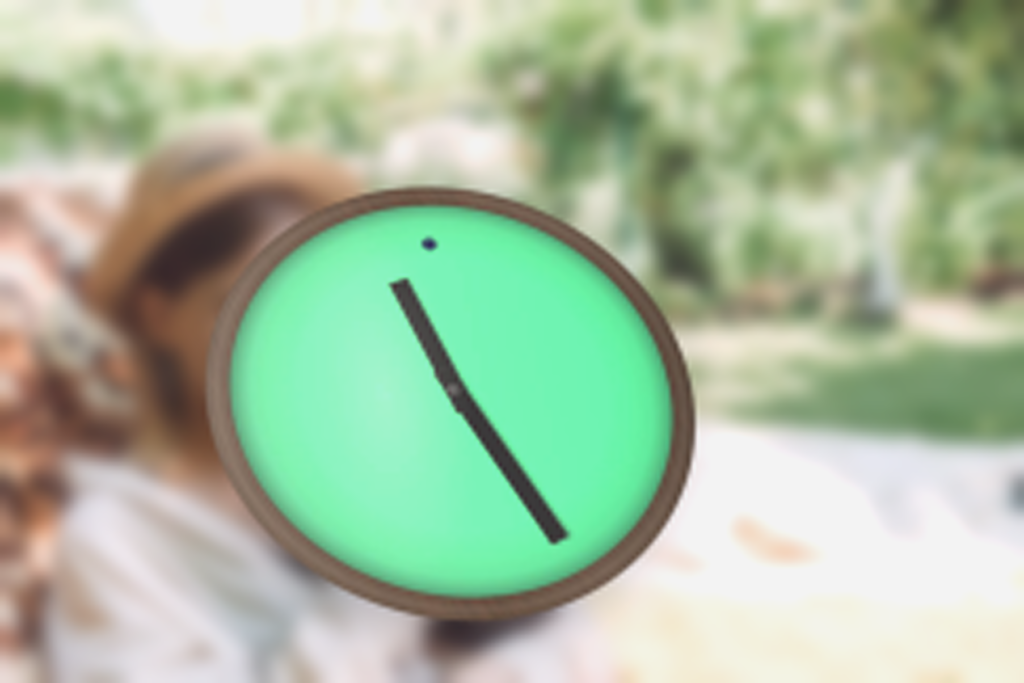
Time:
{"hour": 11, "minute": 26}
